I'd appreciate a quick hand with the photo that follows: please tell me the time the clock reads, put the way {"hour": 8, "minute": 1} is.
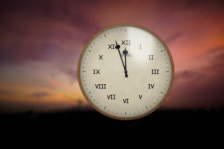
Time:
{"hour": 11, "minute": 57}
